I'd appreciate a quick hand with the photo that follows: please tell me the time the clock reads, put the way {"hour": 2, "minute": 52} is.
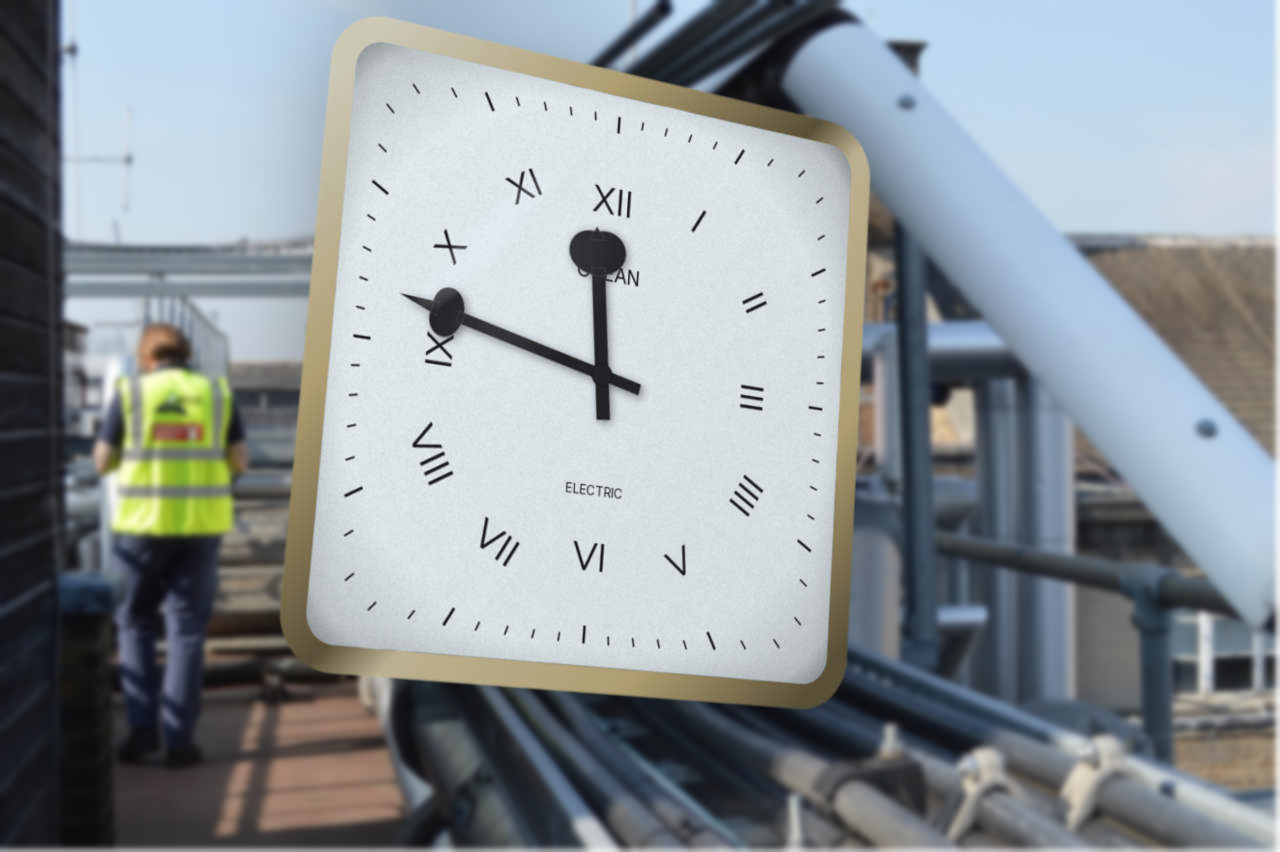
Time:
{"hour": 11, "minute": 47}
